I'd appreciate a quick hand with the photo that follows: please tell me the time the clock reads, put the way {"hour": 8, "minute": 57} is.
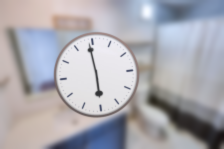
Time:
{"hour": 5, "minute": 59}
